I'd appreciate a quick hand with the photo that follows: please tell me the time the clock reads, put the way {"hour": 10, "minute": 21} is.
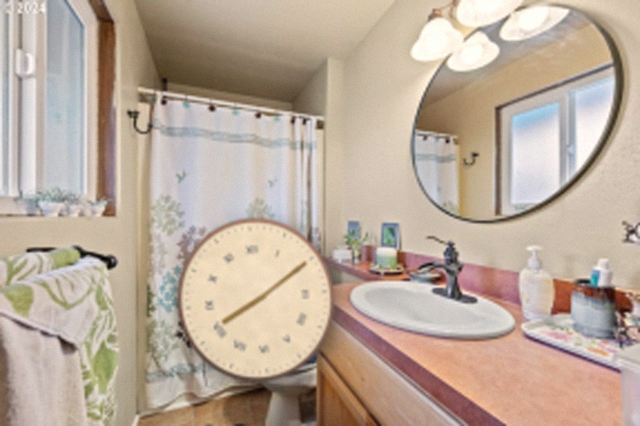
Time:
{"hour": 8, "minute": 10}
